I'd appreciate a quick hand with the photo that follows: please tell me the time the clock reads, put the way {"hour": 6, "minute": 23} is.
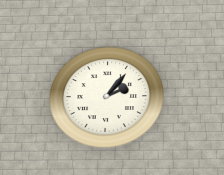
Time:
{"hour": 2, "minute": 6}
